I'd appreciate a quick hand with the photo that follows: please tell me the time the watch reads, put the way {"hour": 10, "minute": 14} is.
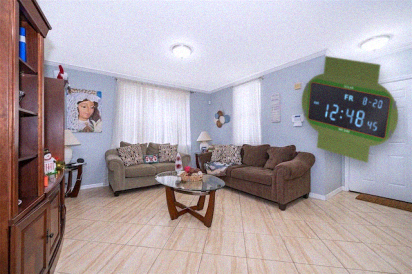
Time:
{"hour": 12, "minute": 48}
